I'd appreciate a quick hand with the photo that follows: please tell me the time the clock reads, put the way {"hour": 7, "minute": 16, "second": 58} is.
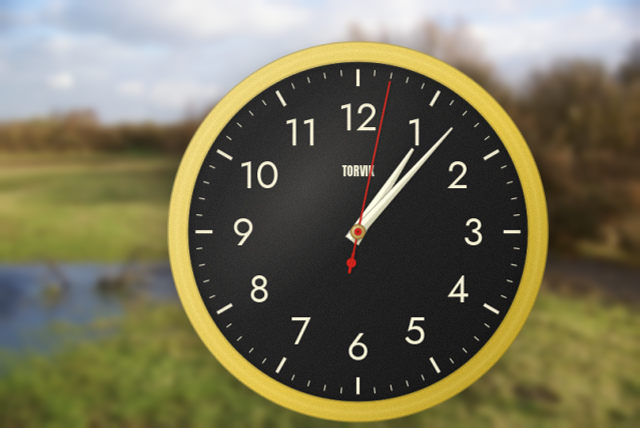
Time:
{"hour": 1, "minute": 7, "second": 2}
